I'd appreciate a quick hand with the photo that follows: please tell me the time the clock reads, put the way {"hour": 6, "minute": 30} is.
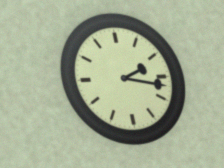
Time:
{"hour": 2, "minute": 17}
